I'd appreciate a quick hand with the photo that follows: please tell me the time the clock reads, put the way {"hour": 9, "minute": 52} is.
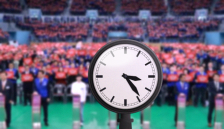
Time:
{"hour": 3, "minute": 24}
